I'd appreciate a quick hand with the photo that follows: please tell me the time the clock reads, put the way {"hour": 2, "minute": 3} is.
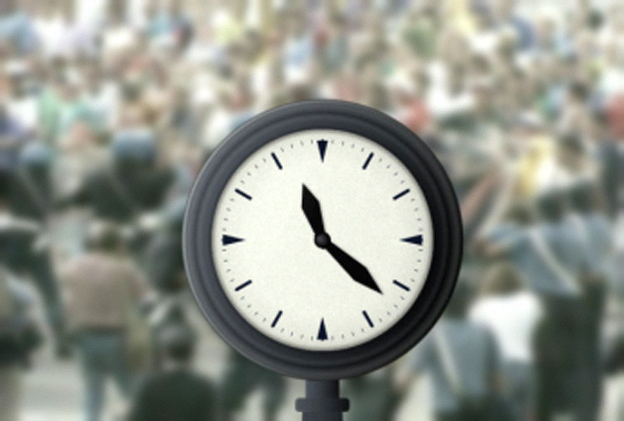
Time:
{"hour": 11, "minute": 22}
